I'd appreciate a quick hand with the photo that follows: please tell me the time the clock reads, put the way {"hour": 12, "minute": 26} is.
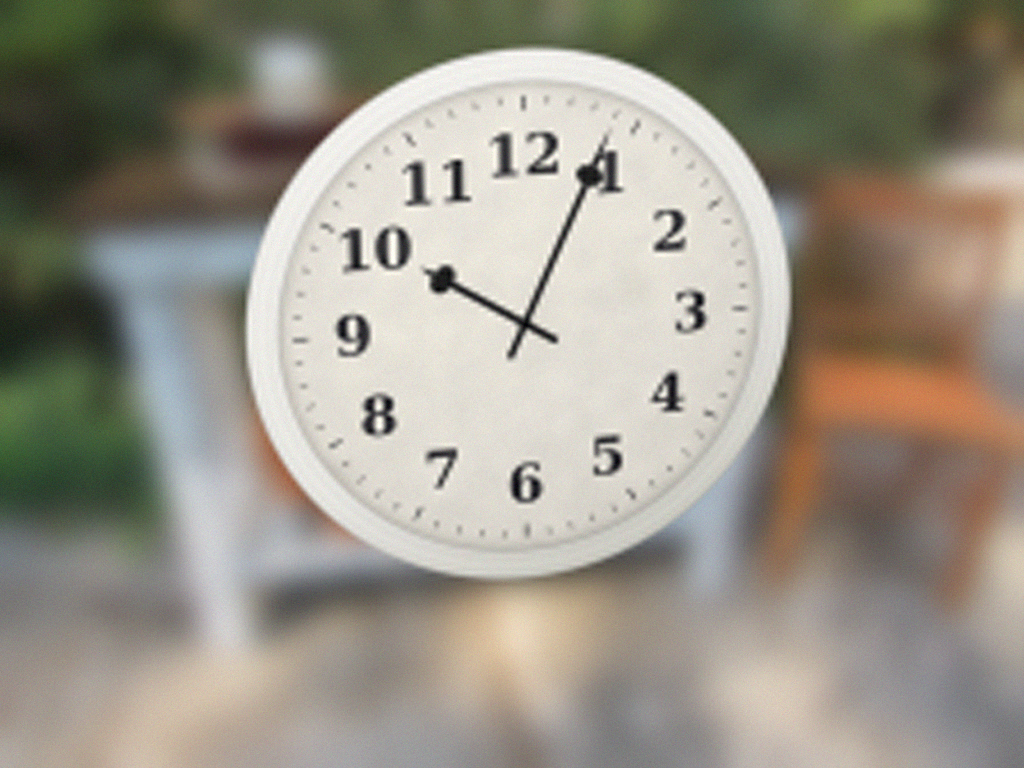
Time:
{"hour": 10, "minute": 4}
